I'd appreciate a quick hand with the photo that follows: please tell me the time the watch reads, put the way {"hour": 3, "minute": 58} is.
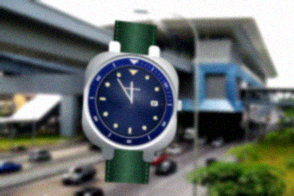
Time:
{"hour": 11, "minute": 54}
